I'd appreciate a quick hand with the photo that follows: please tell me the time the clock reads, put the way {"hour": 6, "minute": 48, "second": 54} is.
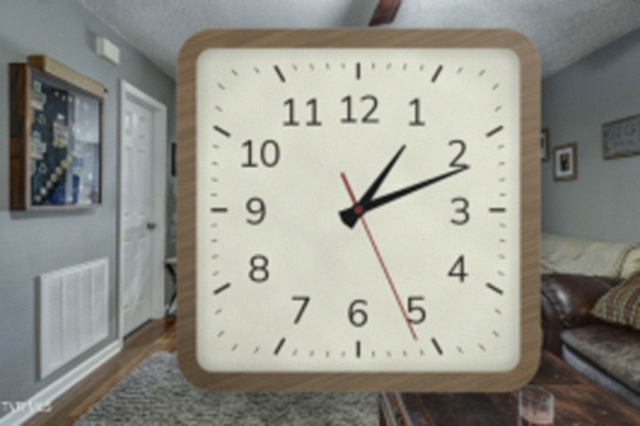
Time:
{"hour": 1, "minute": 11, "second": 26}
